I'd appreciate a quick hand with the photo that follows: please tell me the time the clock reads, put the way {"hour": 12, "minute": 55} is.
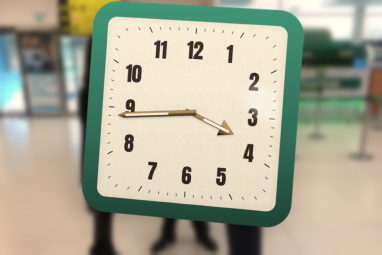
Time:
{"hour": 3, "minute": 44}
